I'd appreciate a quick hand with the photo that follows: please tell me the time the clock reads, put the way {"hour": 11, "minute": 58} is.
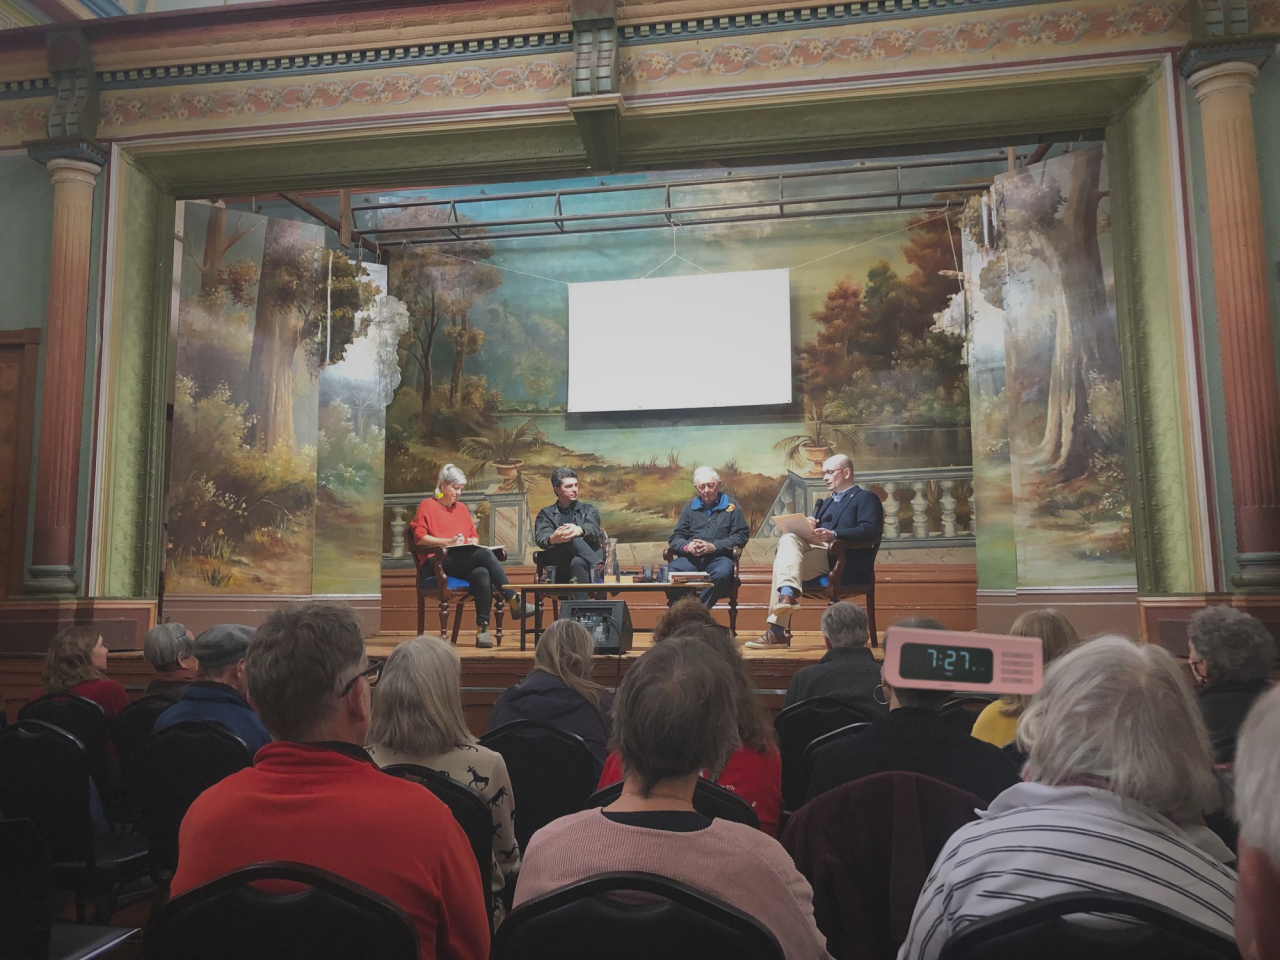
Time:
{"hour": 7, "minute": 27}
